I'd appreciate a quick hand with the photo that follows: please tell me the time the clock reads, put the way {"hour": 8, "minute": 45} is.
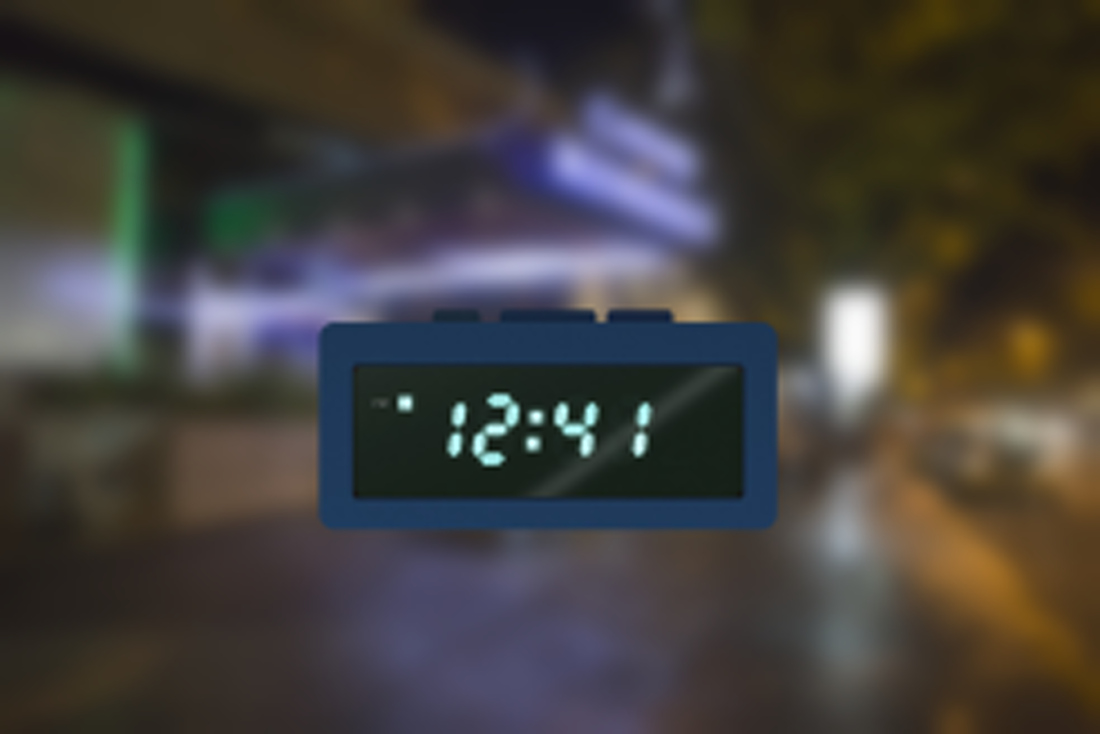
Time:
{"hour": 12, "minute": 41}
